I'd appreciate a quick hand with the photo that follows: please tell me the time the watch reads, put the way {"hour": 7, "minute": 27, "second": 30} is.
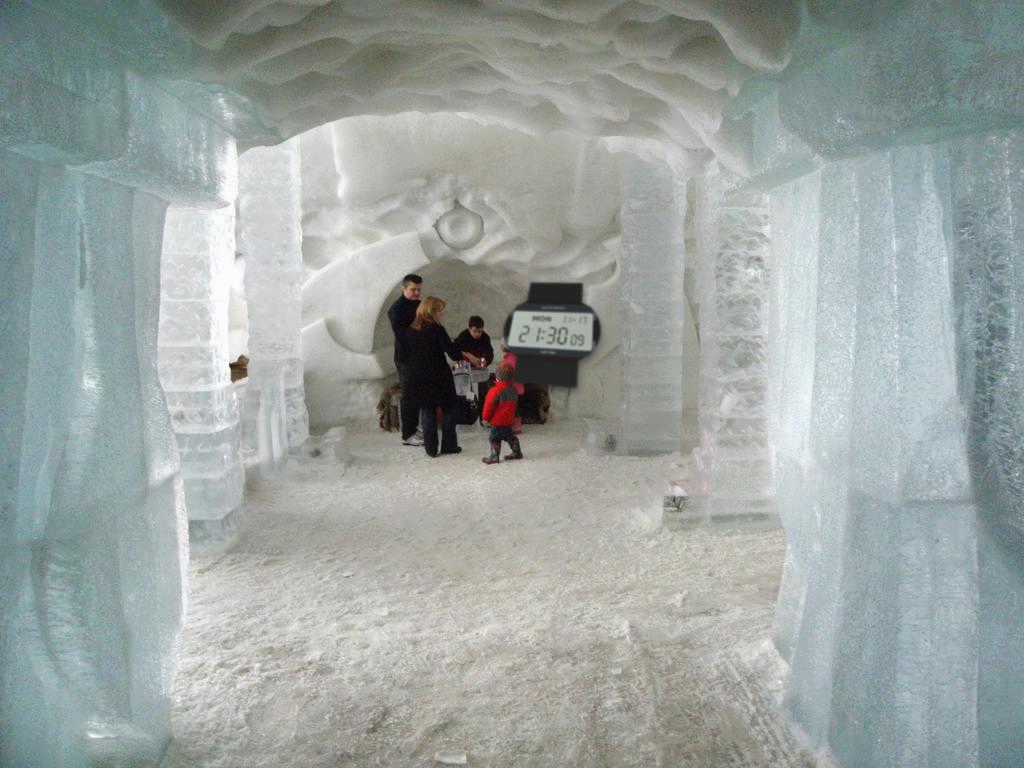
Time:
{"hour": 21, "minute": 30, "second": 9}
